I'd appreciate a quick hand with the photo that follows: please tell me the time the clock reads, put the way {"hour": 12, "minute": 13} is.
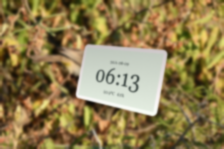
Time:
{"hour": 6, "minute": 13}
